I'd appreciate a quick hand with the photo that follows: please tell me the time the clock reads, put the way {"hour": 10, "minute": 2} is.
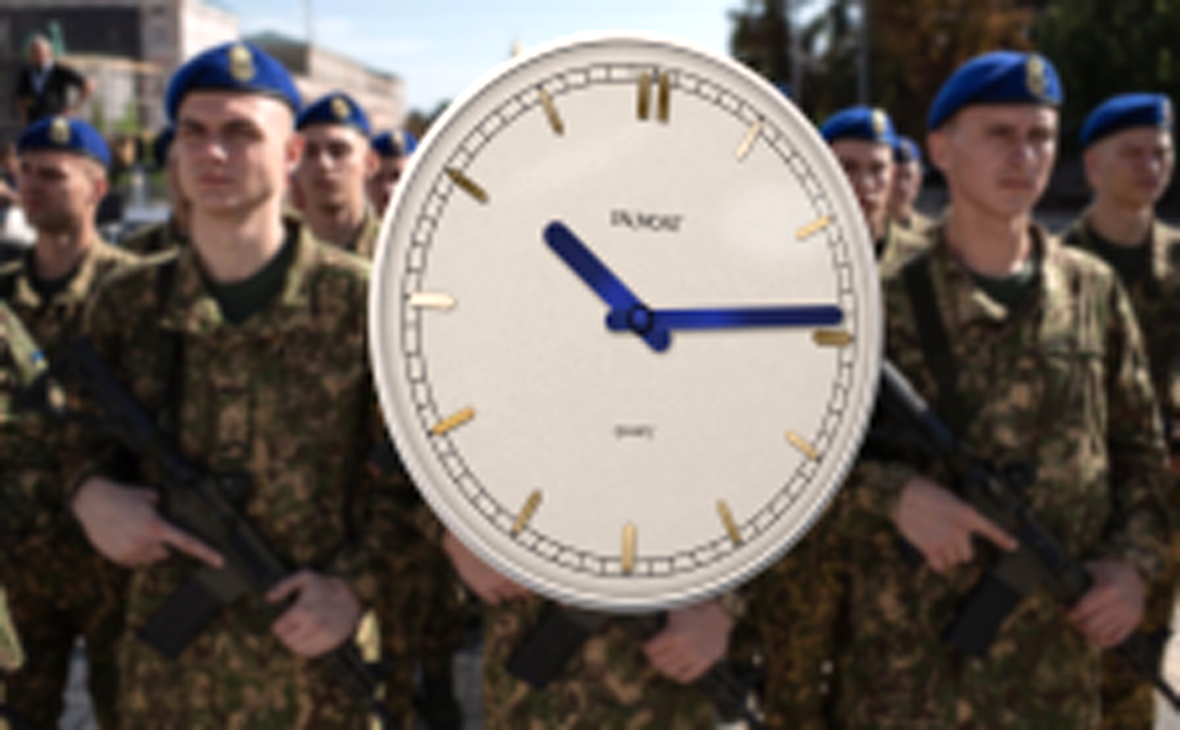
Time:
{"hour": 10, "minute": 14}
